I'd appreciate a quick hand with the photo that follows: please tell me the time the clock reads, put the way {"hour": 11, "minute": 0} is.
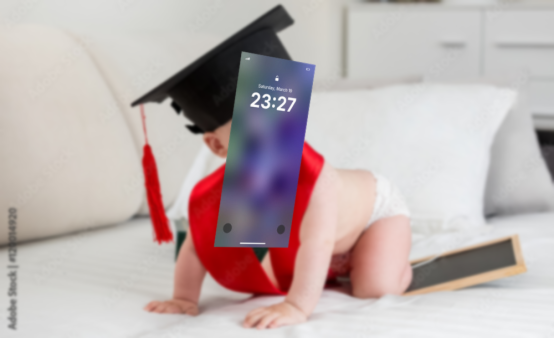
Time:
{"hour": 23, "minute": 27}
